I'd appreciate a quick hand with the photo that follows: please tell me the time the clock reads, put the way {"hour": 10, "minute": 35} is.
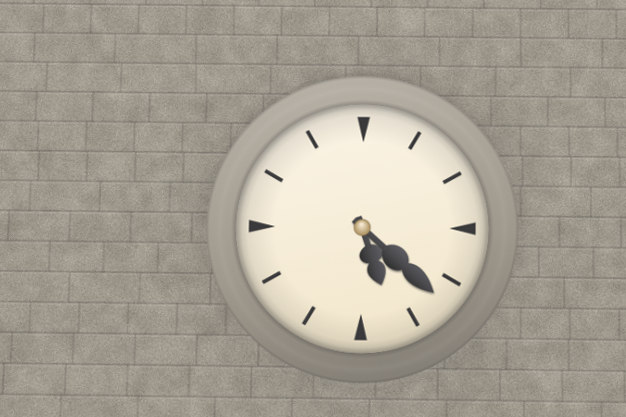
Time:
{"hour": 5, "minute": 22}
